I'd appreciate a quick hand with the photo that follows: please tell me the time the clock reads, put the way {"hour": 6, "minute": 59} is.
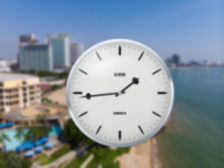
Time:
{"hour": 1, "minute": 44}
